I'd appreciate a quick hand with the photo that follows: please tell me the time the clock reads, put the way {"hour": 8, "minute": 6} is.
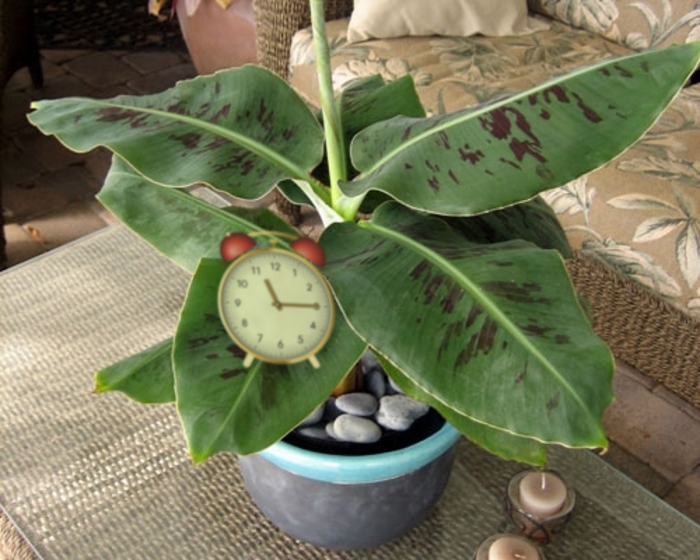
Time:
{"hour": 11, "minute": 15}
